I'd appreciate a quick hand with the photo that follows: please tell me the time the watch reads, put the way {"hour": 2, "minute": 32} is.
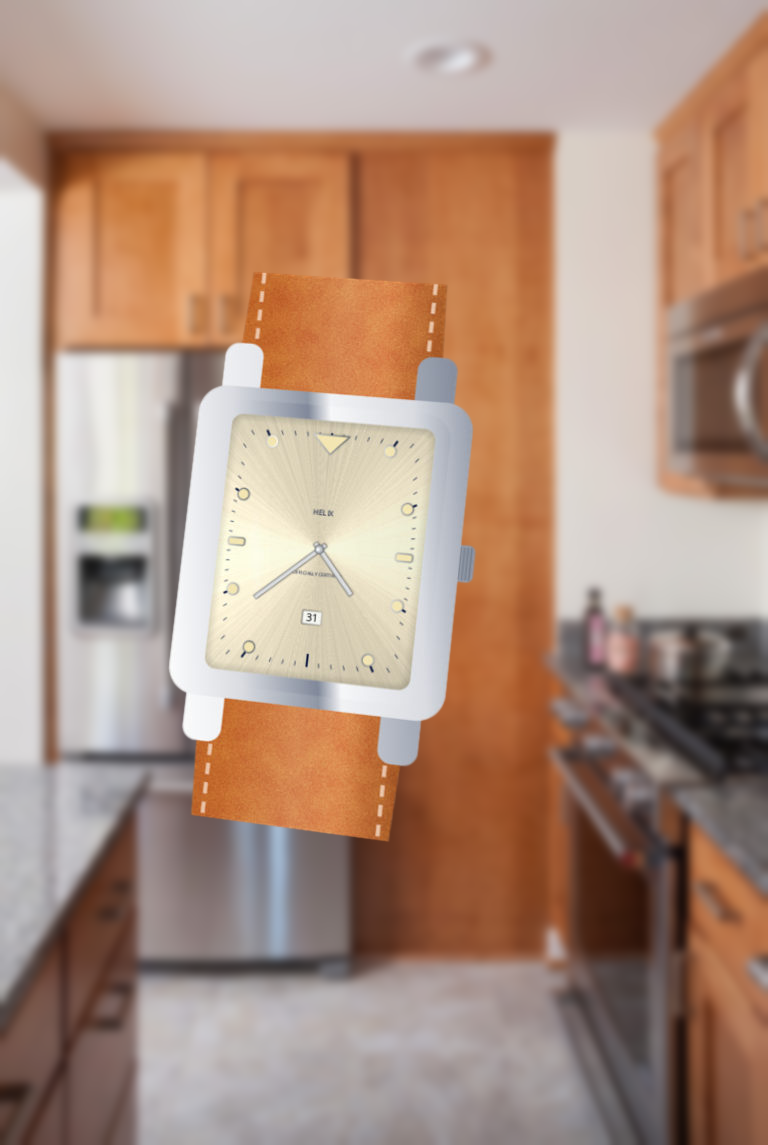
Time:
{"hour": 4, "minute": 38}
